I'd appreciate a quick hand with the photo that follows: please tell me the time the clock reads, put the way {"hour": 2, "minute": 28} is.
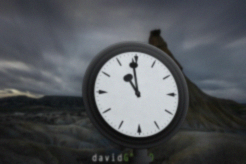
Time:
{"hour": 10, "minute": 59}
